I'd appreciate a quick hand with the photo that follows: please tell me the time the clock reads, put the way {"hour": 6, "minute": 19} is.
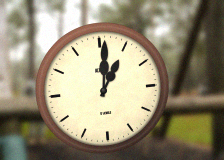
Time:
{"hour": 1, "minute": 1}
